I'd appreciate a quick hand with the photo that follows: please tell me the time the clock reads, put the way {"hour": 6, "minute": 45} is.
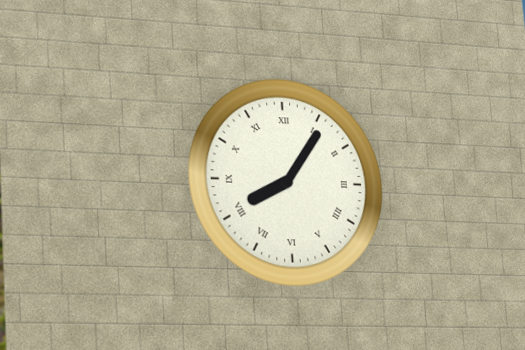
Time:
{"hour": 8, "minute": 6}
